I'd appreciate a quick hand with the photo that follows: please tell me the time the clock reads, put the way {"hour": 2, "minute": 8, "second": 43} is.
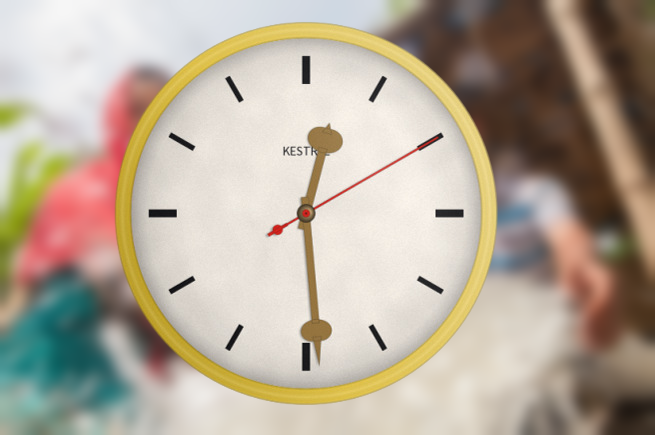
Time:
{"hour": 12, "minute": 29, "second": 10}
